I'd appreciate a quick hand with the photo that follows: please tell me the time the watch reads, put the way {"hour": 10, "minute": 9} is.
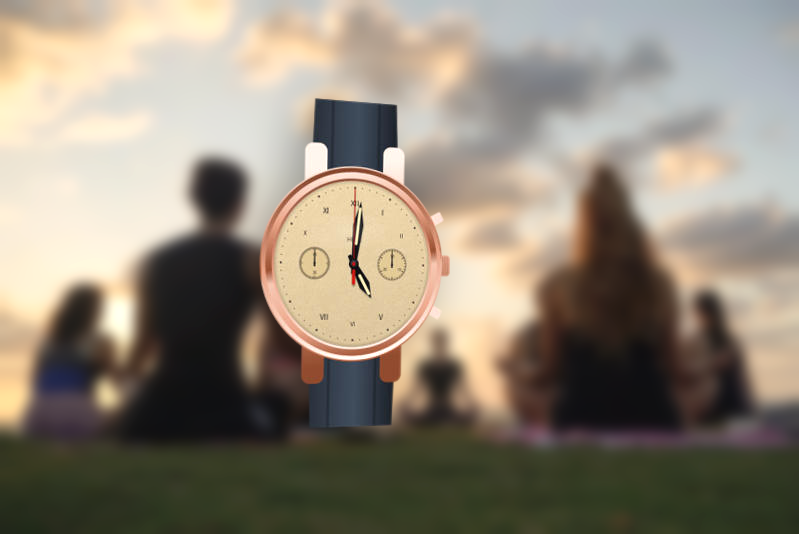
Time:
{"hour": 5, "minute": 1}
